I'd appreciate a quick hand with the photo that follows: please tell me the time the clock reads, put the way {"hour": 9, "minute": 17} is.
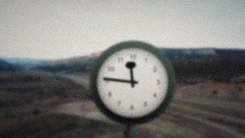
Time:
{"hour": 11, "minute": 46}
